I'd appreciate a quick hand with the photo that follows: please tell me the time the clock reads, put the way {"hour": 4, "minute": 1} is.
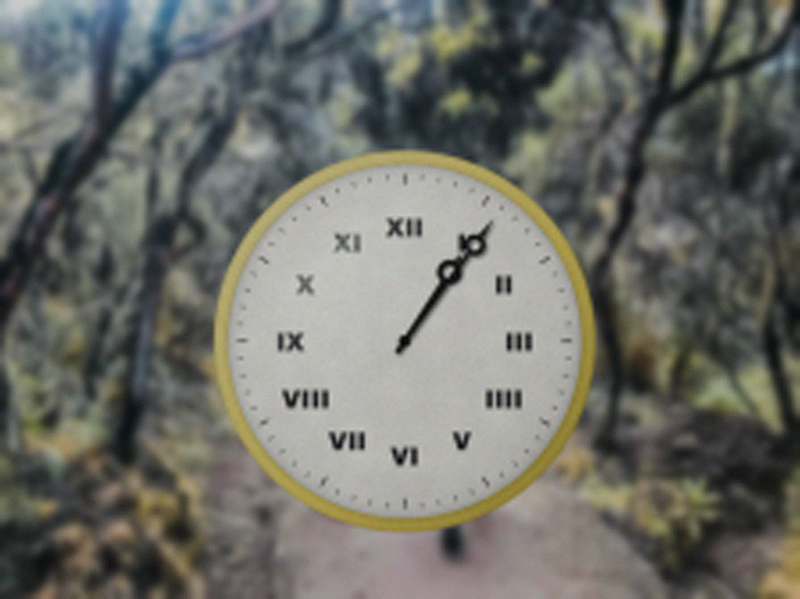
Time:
{"hour": 1, "minute": 6}
